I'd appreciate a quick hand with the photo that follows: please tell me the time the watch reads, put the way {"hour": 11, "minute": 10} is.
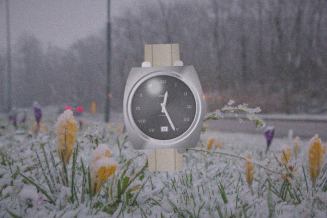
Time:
{"hour": 12, "minute": 26}
